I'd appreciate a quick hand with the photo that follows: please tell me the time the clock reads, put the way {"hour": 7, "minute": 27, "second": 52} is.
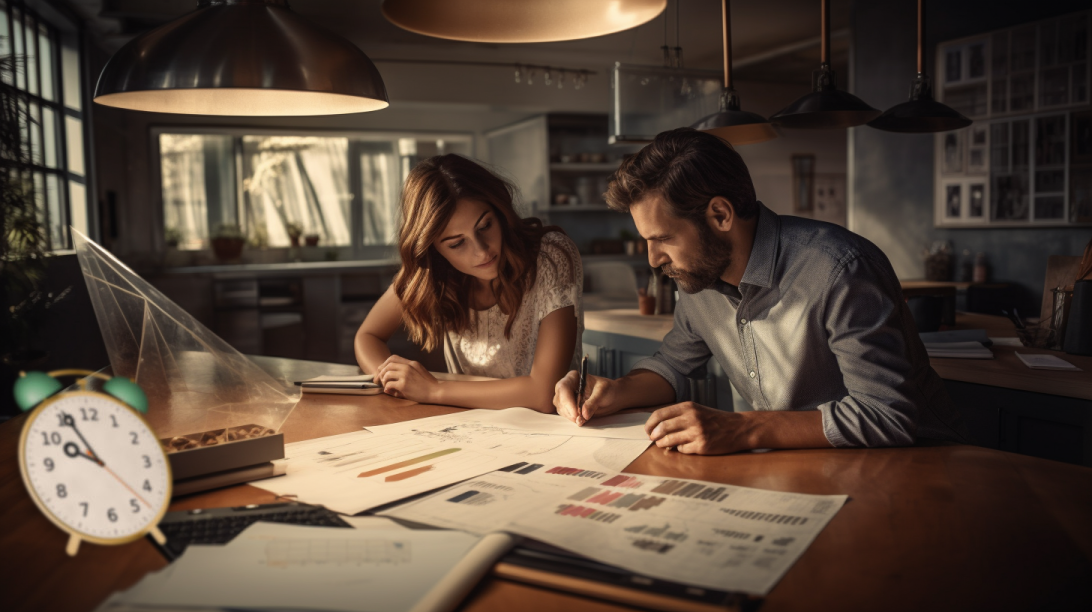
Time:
{"hour": 9, "minute": 55, "second": 23}
